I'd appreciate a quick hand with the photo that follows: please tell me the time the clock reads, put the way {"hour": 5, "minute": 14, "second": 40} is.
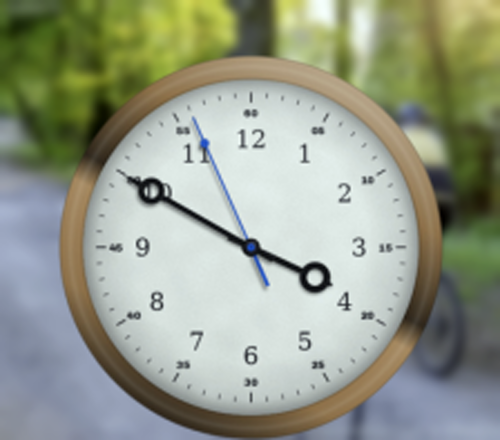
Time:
{"hour": 3, "minute": 49, "second": 56}
